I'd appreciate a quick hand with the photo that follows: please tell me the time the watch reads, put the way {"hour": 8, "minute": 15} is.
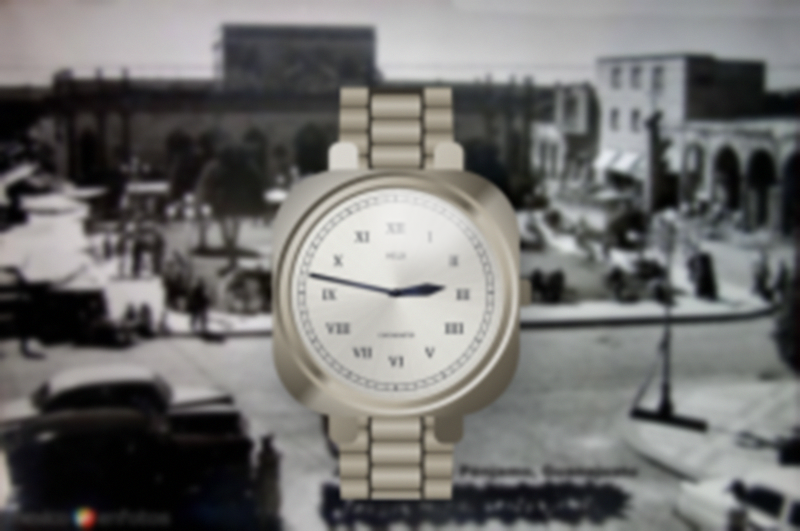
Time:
{"hour": 2, "minute": 47}
